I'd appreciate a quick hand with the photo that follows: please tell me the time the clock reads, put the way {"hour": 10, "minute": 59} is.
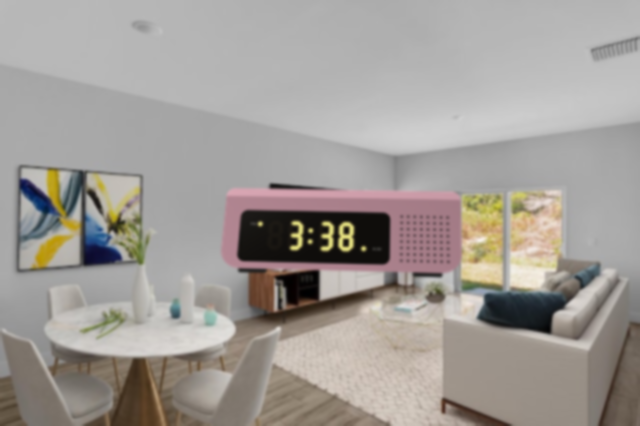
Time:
{"hour": 3, "minute": 38}
